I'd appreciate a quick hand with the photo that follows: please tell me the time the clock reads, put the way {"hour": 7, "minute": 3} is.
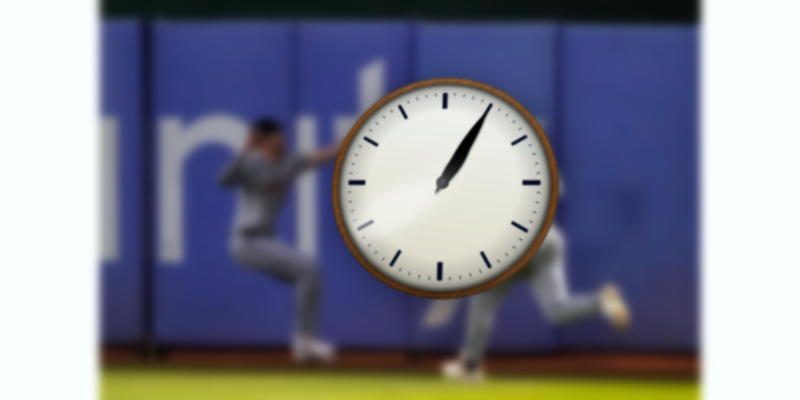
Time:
{"hour": 1, "minute": 5}
